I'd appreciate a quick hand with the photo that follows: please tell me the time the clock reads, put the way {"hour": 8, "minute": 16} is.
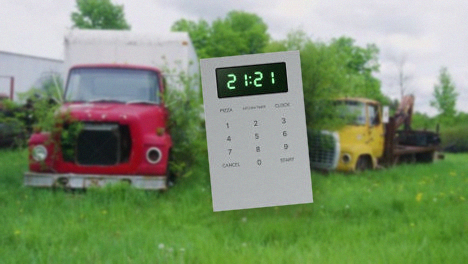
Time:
{"hour": 21, "minute": 21}
